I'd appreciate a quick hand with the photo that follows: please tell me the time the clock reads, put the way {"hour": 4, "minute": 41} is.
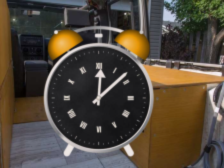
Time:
{"hour": 12, "minute": 8}
